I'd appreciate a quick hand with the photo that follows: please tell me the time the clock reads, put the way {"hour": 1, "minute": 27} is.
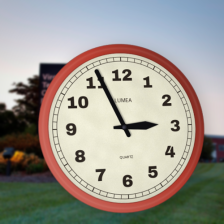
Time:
{"hour": 2, "minute": 56}
